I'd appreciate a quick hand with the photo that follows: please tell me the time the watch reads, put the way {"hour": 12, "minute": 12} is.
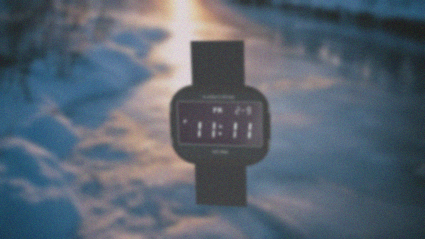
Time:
{"hour": 11, "minute": 11}
